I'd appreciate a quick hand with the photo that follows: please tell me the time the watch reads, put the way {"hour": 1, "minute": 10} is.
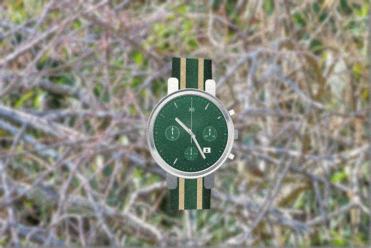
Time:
{"hour": 10, "minute": 25}
